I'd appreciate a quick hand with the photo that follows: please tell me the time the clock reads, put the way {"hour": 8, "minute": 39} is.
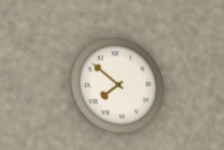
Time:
{"hour": 7, "minute": 52}
